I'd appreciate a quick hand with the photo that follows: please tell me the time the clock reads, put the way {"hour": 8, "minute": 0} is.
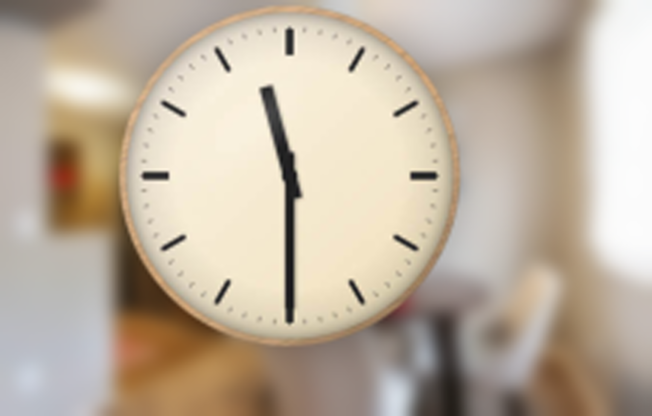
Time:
{"hour": 11, "minute": 30}
